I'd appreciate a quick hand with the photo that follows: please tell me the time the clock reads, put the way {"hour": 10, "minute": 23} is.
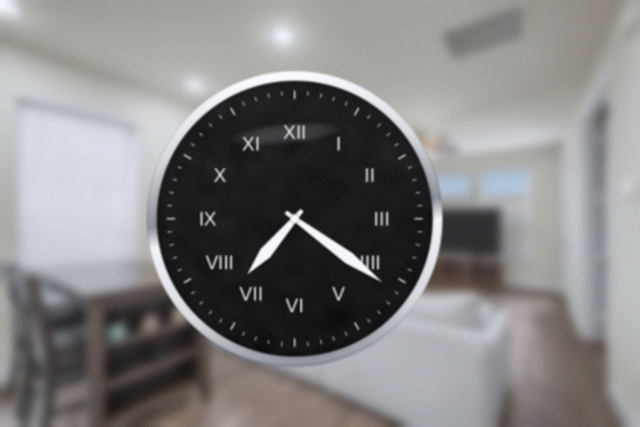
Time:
{"hour": 7, "minute": 21}
